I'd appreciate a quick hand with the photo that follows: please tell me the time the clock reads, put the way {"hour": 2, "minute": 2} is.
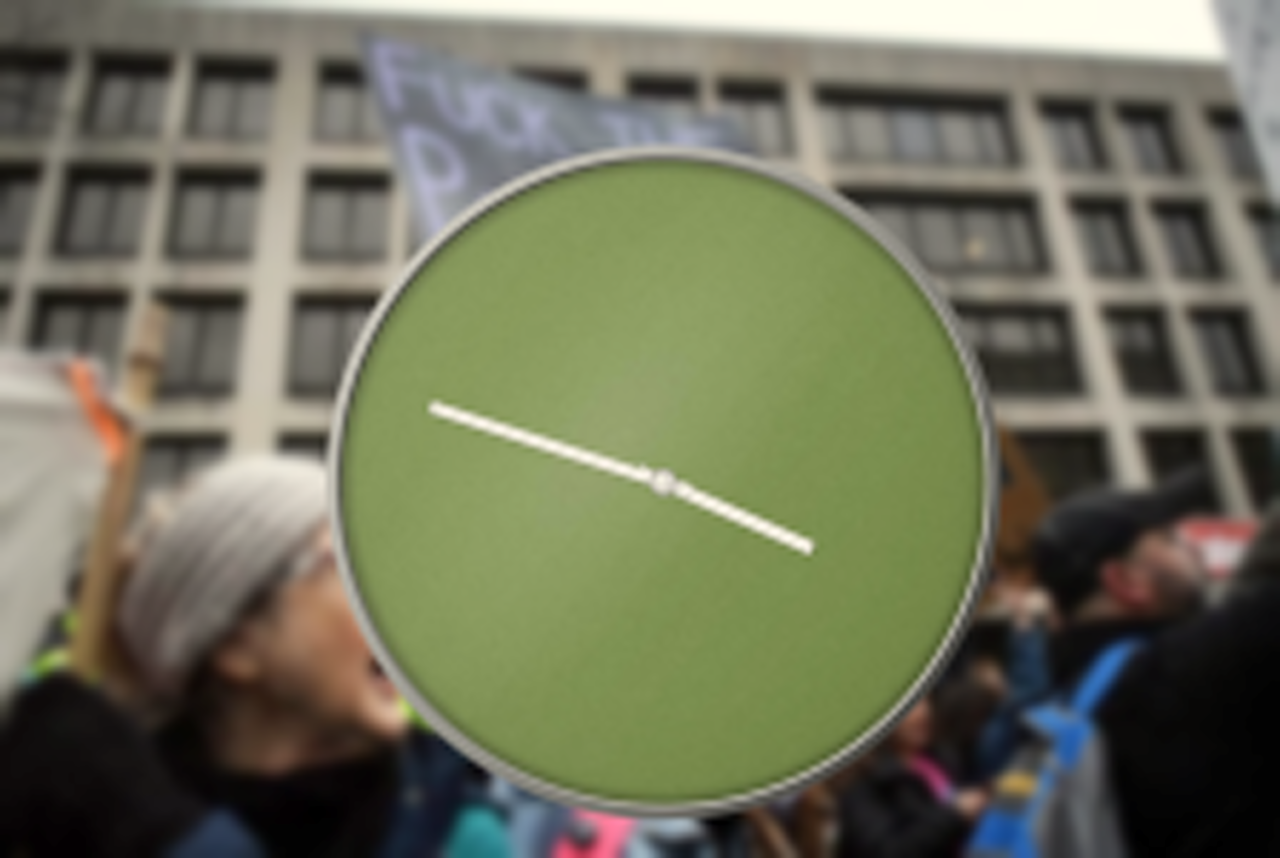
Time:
{"hour": 3, "minute": 48}
